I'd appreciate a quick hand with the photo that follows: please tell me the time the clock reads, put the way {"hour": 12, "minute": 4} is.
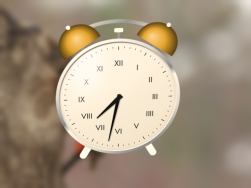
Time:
{"hour": 7, "minute": 32}
